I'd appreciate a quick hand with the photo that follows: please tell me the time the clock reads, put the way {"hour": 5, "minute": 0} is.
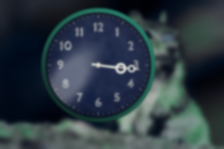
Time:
{"hour": 3, "minute": 16}
